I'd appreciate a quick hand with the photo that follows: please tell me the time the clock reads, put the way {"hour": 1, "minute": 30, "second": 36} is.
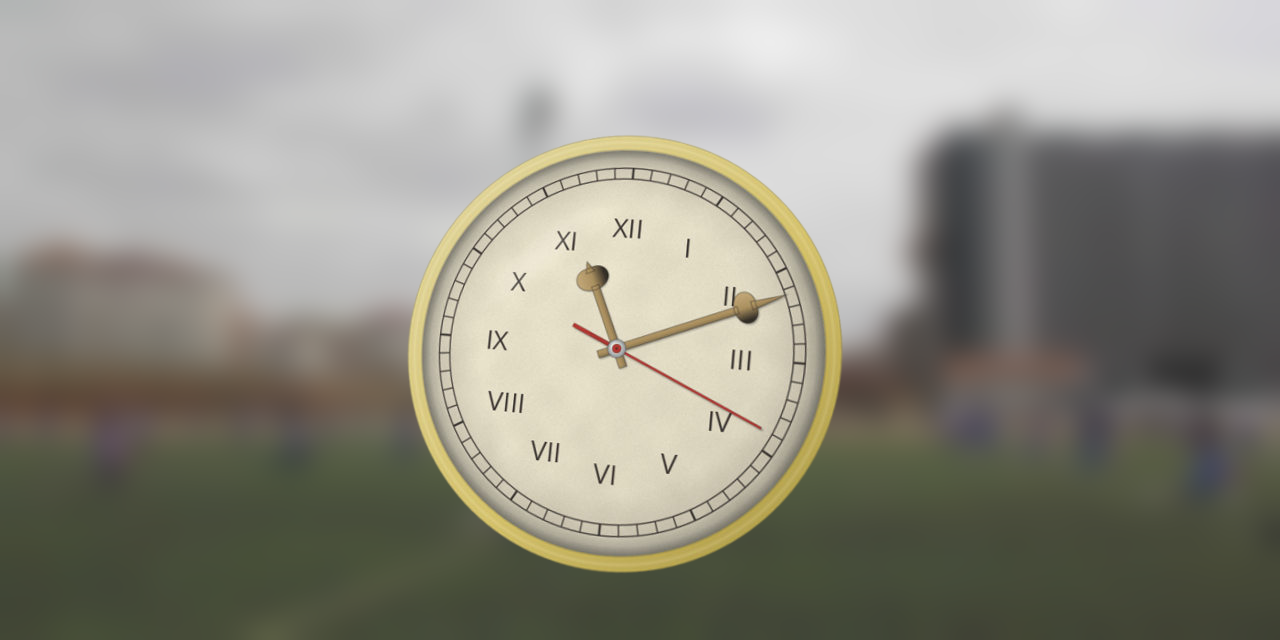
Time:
{"hour": 11, "minute": 11, "second": 19}
